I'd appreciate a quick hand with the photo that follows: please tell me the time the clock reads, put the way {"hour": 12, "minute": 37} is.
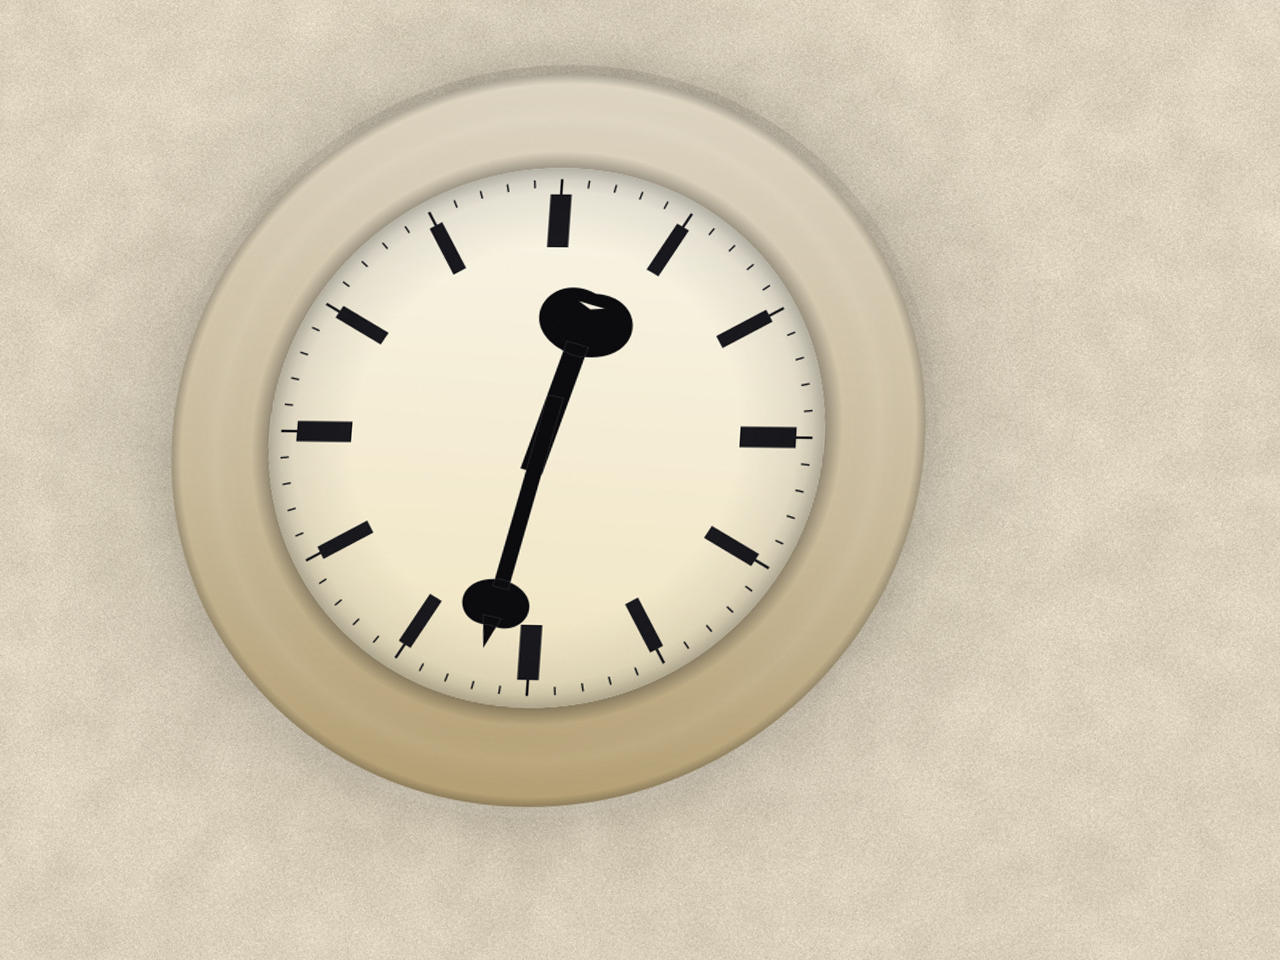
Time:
{"hour": 12, "minute": 32}
